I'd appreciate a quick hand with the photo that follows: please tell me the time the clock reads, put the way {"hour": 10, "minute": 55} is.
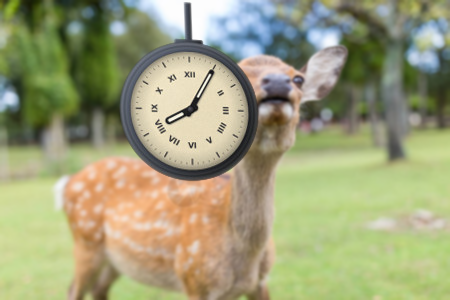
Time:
{"hour": 8, "minute": 5}
